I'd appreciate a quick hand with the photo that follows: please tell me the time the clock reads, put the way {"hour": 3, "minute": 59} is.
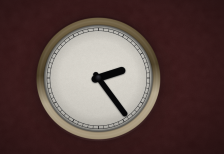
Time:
{"hour": 2, "minute": 24}
